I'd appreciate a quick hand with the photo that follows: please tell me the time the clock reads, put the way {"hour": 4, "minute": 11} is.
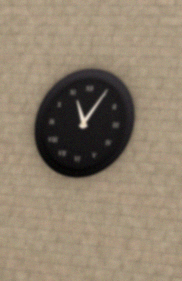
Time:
{"hour": 11, "minute": 5}
